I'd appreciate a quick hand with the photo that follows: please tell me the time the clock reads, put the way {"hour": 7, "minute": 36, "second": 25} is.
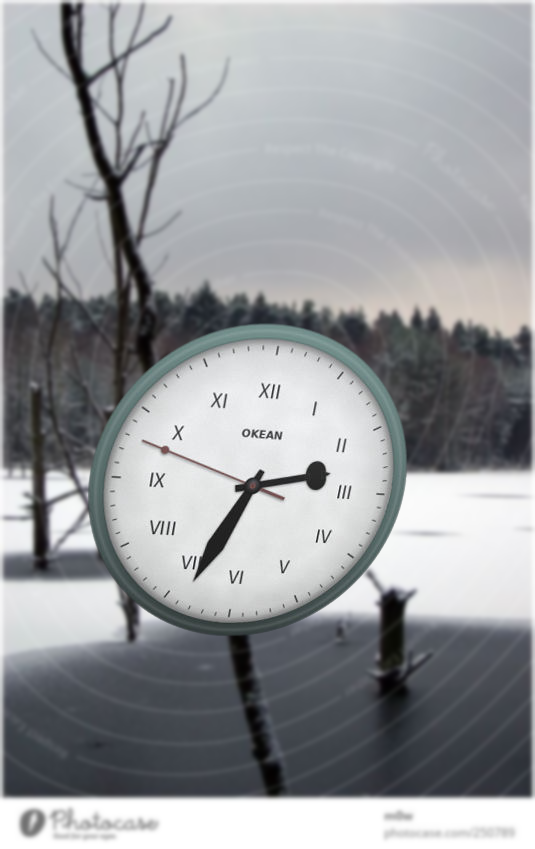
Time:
{"hour": 2, "minute": 33, "second": 48}
